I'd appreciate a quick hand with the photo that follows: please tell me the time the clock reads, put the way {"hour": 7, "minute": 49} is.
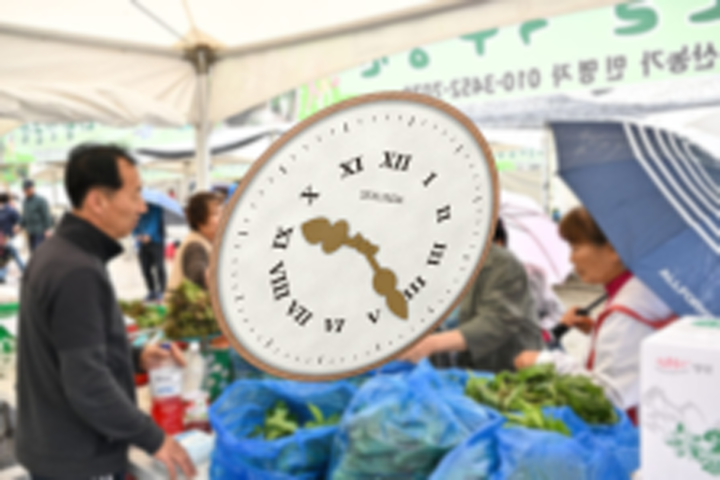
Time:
{"hour": 9, "minute": 22}
